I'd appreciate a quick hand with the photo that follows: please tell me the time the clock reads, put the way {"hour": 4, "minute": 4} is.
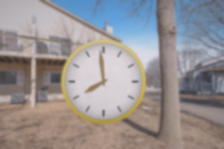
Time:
{"hour": 7, "minute": 59}
